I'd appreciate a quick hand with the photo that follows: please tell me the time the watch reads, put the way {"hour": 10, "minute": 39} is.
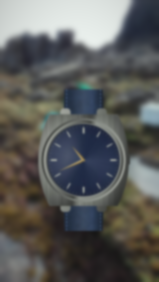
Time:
{"hour": 10, "minute": 41}
